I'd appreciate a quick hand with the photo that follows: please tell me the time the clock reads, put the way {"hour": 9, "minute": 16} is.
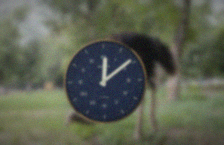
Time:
{"hour": 12, "minute": 9}
